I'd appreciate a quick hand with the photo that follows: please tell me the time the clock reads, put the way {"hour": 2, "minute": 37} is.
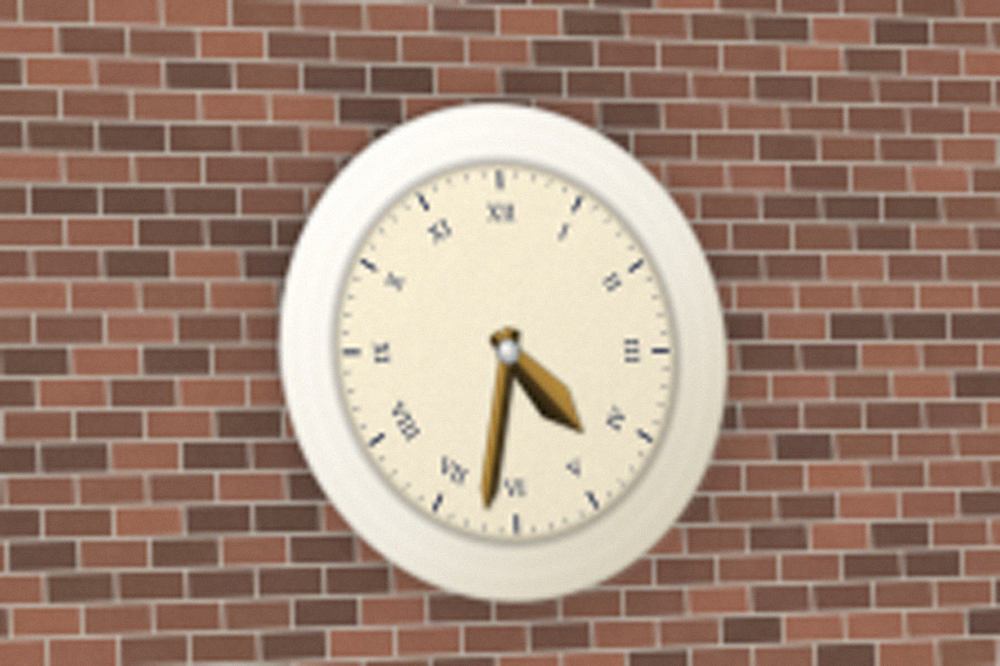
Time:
{"hour": 4, "minute": 32}
